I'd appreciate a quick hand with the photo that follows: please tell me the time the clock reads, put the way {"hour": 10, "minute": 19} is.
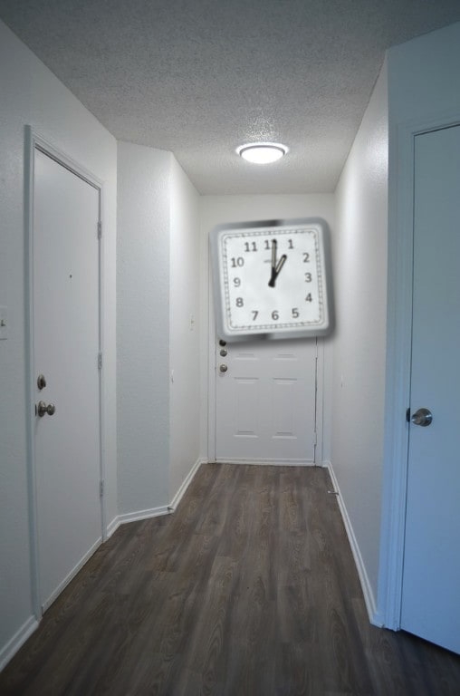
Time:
{"hour": 1, "minute": 1}
